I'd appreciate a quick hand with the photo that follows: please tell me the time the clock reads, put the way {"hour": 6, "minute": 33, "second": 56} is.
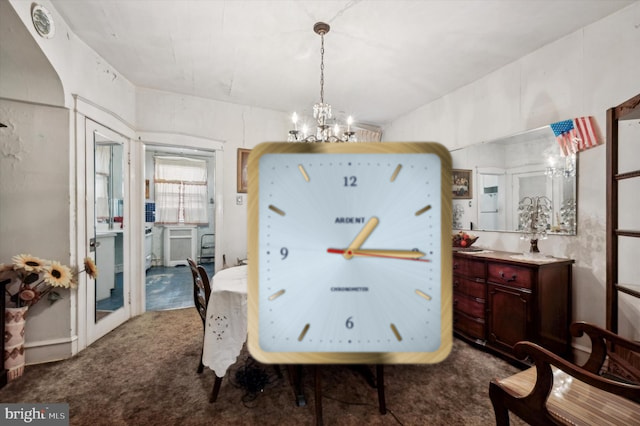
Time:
{"hour": 1, "minute": 15, "second": 16}
